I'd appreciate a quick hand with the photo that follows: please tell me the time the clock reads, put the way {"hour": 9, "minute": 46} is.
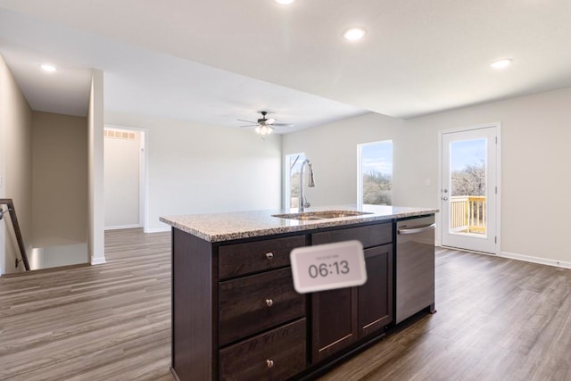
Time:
{"hour": 6, "minute": 13}
